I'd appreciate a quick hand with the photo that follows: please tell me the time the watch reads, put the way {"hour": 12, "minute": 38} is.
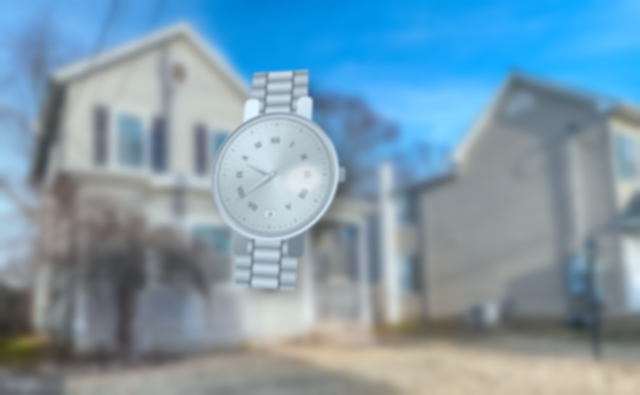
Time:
{"hour": 9, "minute": 39}
